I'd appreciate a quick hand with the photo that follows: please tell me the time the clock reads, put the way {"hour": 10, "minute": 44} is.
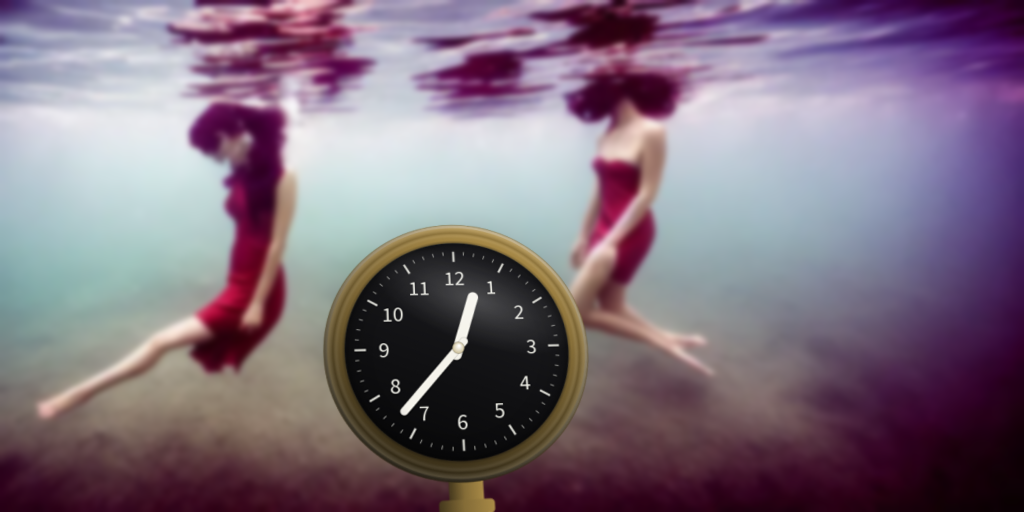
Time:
{"hour": 12, "minute": 37}
